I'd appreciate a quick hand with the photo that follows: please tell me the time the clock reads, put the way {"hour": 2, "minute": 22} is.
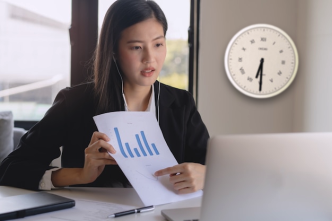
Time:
{"hour": 6, "minute": 30}
